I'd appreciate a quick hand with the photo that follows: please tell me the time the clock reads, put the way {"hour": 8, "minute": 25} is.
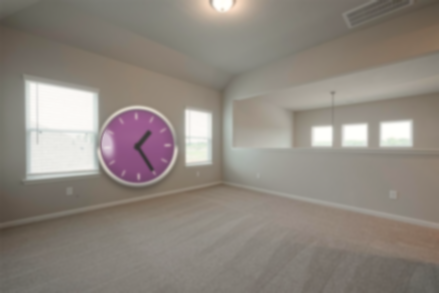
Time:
{"hour": 1, "minute": 25}
